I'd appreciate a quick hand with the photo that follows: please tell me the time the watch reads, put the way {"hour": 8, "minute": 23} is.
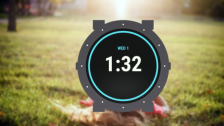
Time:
{"hour": 1, "minute": 32}
